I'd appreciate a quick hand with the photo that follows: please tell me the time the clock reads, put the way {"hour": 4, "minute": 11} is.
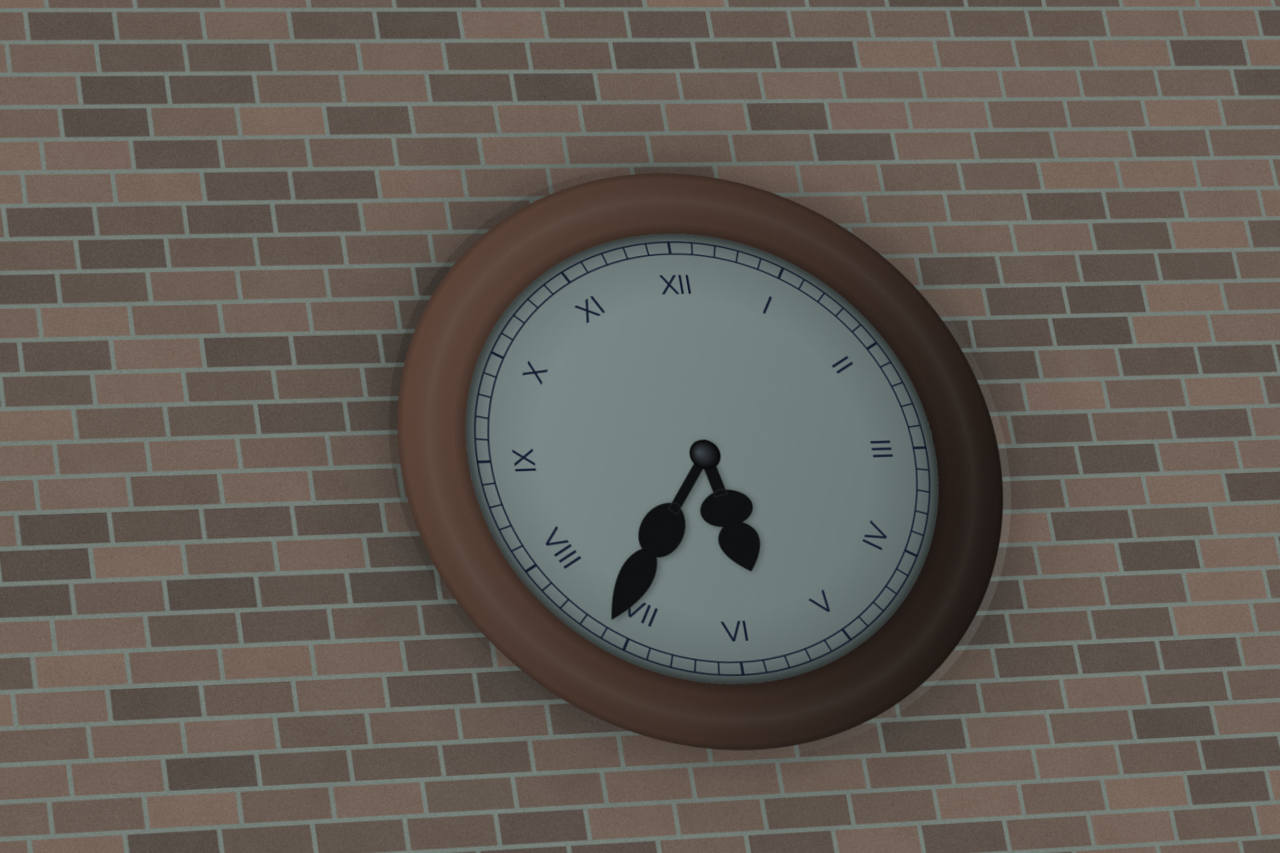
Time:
{"hour": 5, "minute": 36}
